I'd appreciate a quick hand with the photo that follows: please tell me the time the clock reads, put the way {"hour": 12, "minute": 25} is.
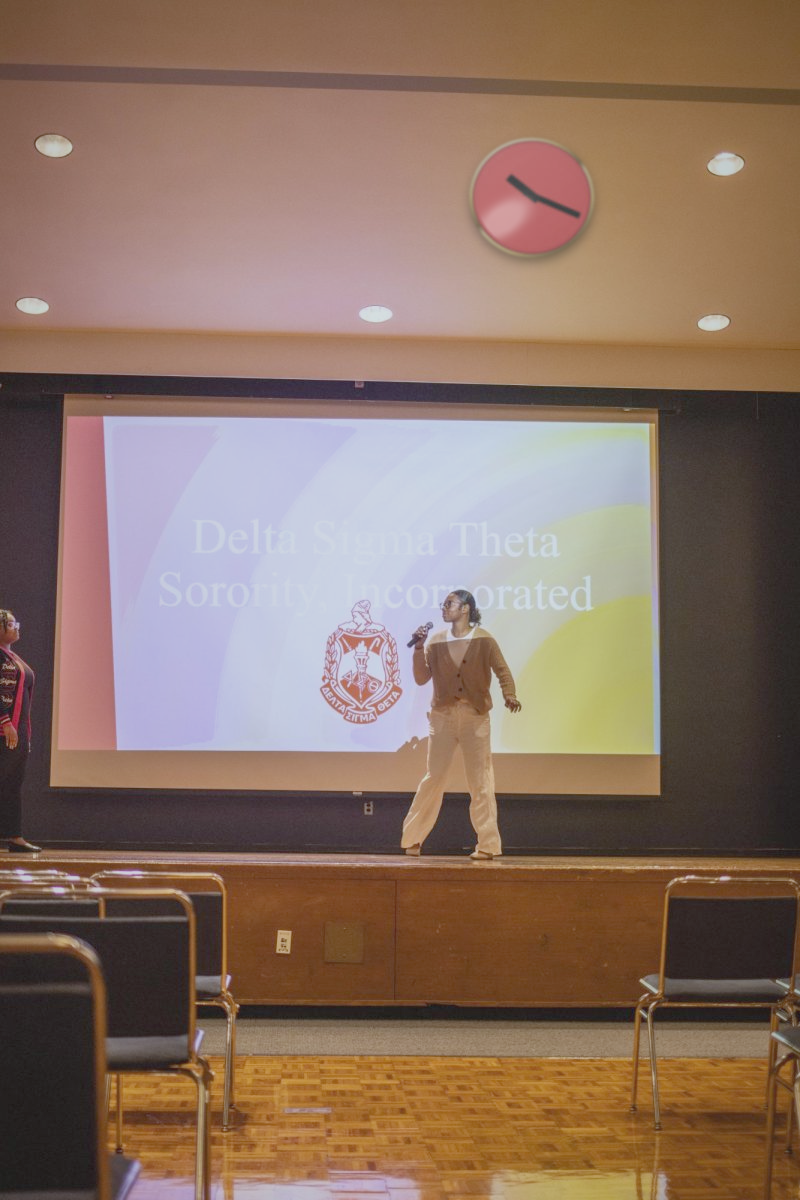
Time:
{"hour": 10, "minute": 19}
